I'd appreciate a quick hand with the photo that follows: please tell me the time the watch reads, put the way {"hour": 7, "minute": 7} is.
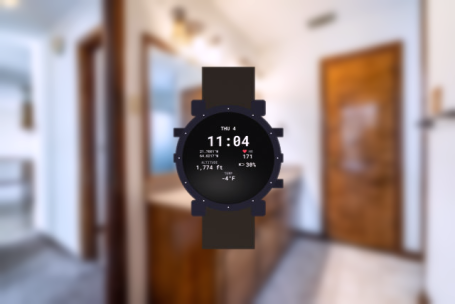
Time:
{"hour": 11, "minute": 4}
